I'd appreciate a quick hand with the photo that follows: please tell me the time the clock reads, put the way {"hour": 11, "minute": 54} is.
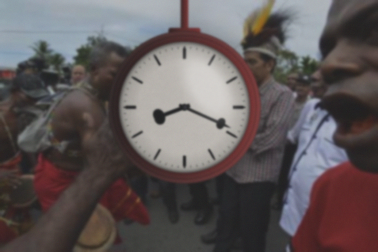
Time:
{"hour": 8, "minute": 19}
